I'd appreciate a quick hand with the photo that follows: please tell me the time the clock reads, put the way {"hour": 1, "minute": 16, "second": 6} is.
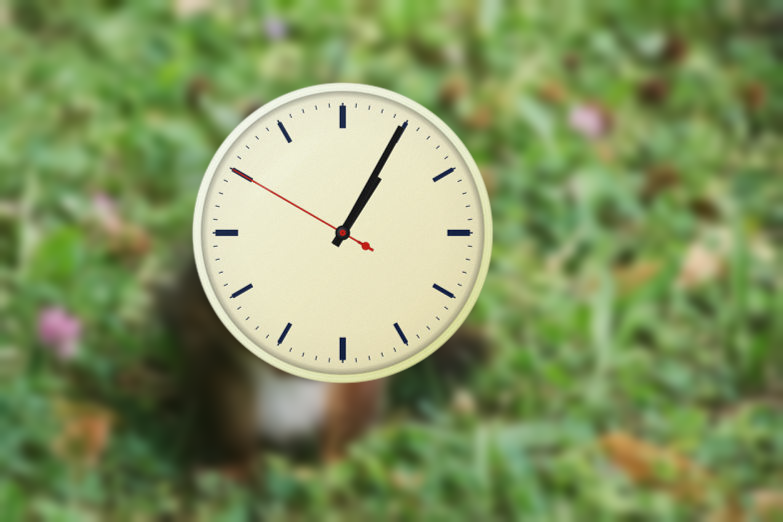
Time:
{"hour": 1, "minute": 4, "second": 50}
